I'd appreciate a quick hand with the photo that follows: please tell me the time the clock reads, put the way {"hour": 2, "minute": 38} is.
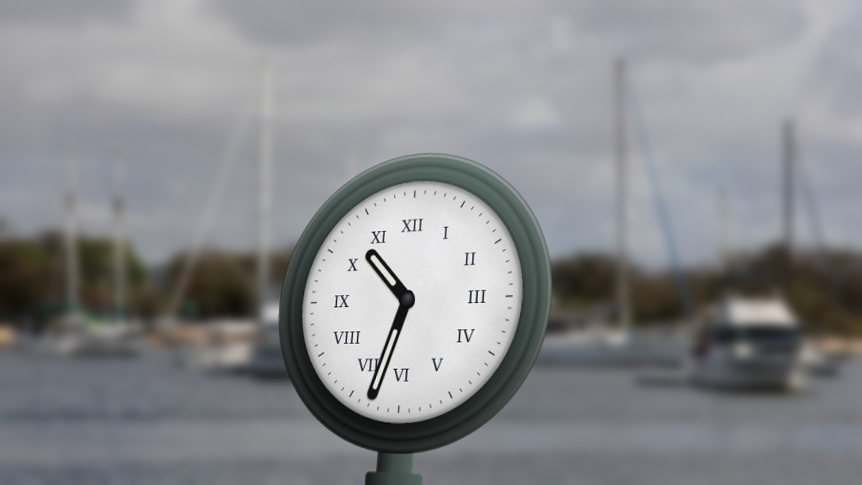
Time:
{"hour": 10, "minute": 33}
